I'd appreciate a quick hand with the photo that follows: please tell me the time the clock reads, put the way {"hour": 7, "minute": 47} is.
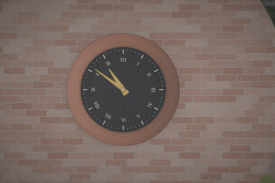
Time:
{"hour": 10, "minute": 51}
